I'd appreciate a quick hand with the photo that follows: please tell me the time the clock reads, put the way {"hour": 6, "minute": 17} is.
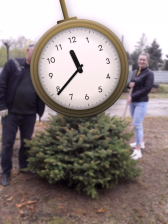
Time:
{"hour": 11, "minute": 39}
